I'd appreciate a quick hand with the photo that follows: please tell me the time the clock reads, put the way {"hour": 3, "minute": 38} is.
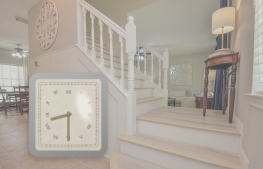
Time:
{"hour": 8, "minute": 30}
